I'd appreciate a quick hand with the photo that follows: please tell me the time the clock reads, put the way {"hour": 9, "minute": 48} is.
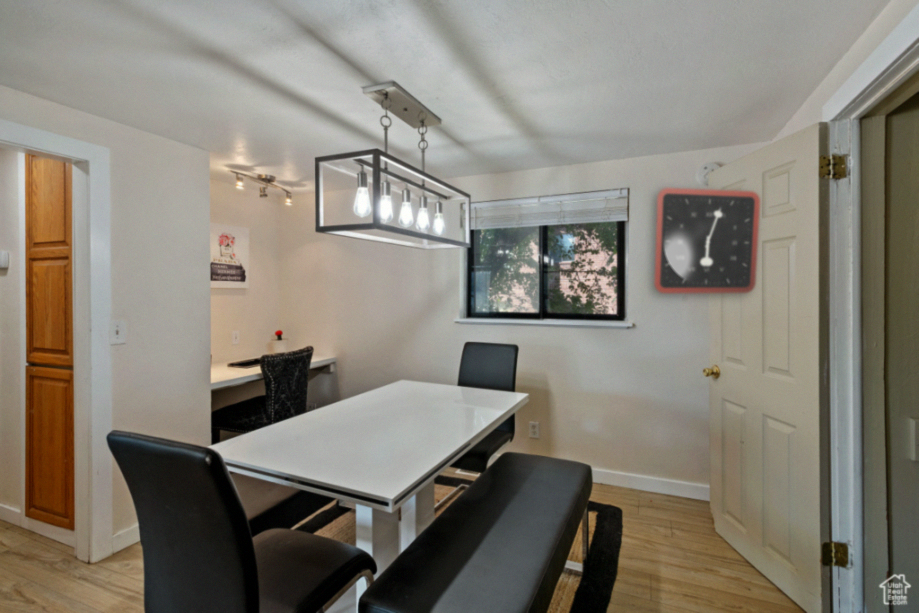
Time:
{"hour": 6, "minute": 3}
